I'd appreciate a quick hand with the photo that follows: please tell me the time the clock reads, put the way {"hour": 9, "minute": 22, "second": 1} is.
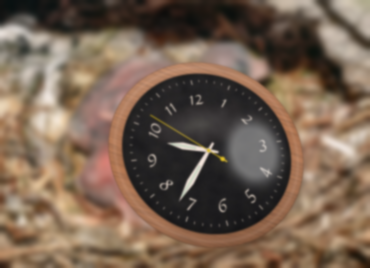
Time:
{"hour": 9, "minute": 36, "second": 52}
